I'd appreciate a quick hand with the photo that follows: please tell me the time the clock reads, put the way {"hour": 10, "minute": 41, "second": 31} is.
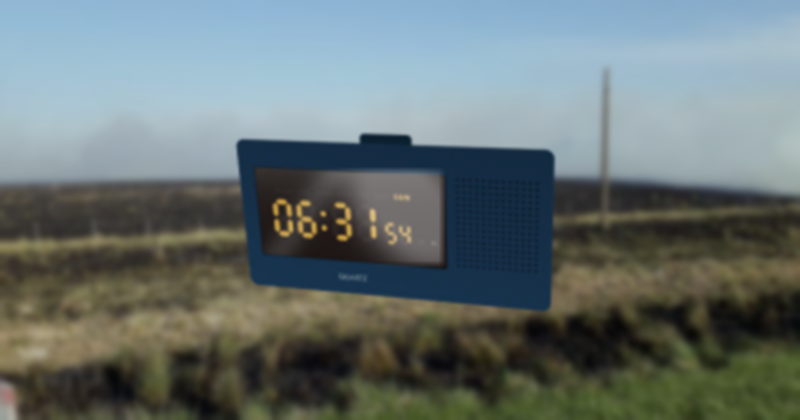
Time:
{"hour": 6, "minute": 31, "second": 54}
